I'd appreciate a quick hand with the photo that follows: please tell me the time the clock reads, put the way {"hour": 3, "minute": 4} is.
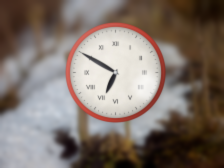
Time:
{"hour": 6, "minute": 50}
